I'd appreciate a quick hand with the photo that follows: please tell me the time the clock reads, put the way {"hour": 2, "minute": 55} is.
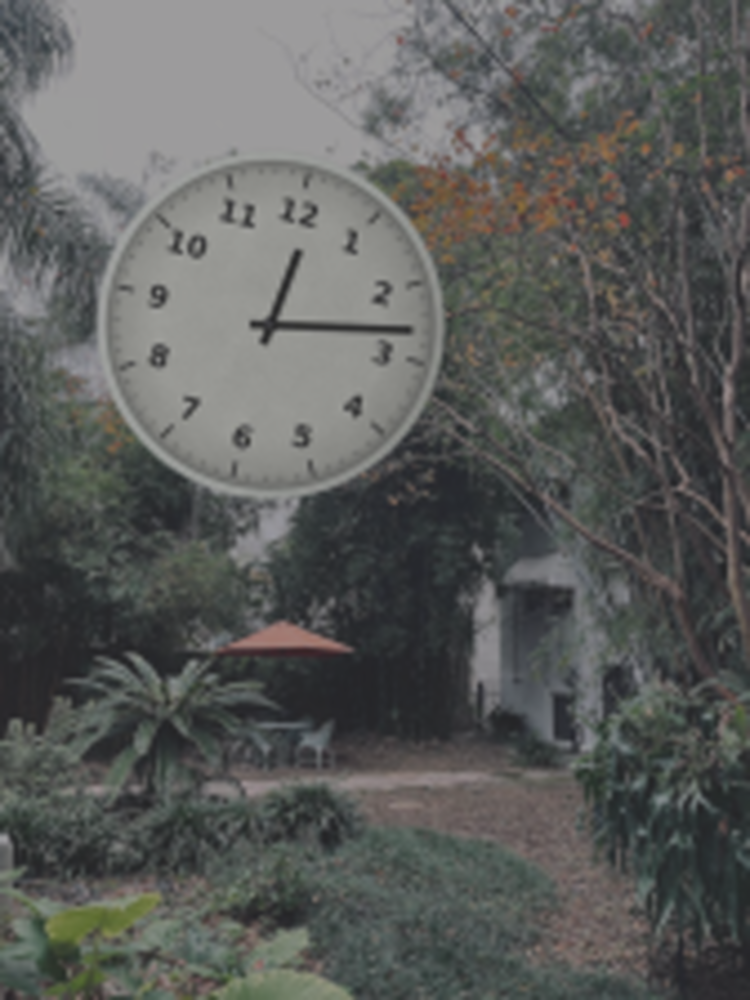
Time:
{"hour": 12, "minute": 13}
